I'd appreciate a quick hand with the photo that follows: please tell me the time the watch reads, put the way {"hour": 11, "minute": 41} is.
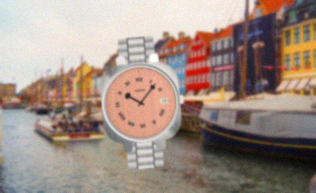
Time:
{"hour": 10, "minute": 7}
